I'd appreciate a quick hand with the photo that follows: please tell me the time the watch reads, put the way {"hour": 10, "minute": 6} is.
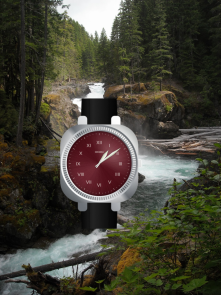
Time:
{"hour": 1, "minute": 9}
